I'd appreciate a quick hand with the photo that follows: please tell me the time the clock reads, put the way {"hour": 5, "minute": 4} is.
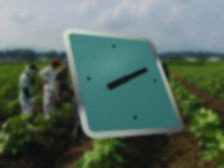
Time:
{"hour": 8, "minute": 11}
